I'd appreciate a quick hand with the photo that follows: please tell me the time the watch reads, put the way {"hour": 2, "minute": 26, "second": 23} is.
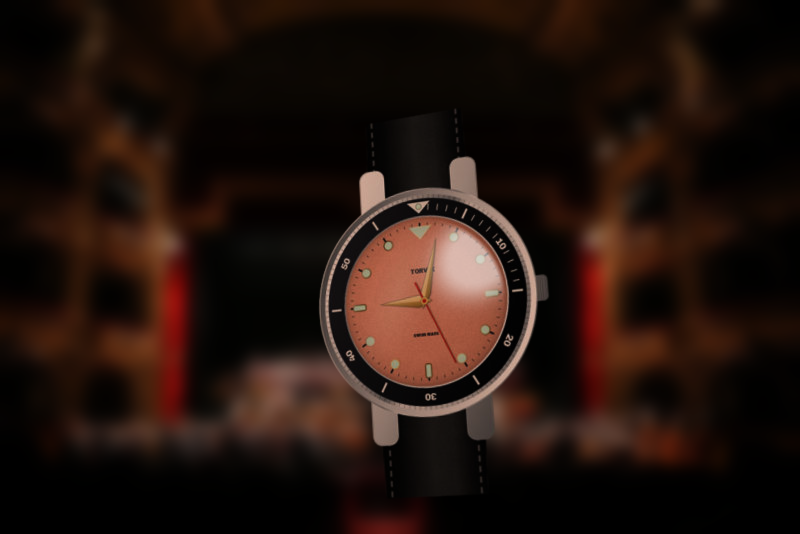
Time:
{"hour": 9, "minute": 2, "second": 26}
